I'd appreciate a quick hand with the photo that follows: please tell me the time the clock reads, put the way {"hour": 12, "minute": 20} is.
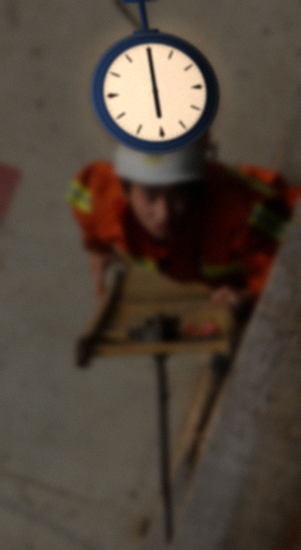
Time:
{"hour": 6, "minute": 0}
